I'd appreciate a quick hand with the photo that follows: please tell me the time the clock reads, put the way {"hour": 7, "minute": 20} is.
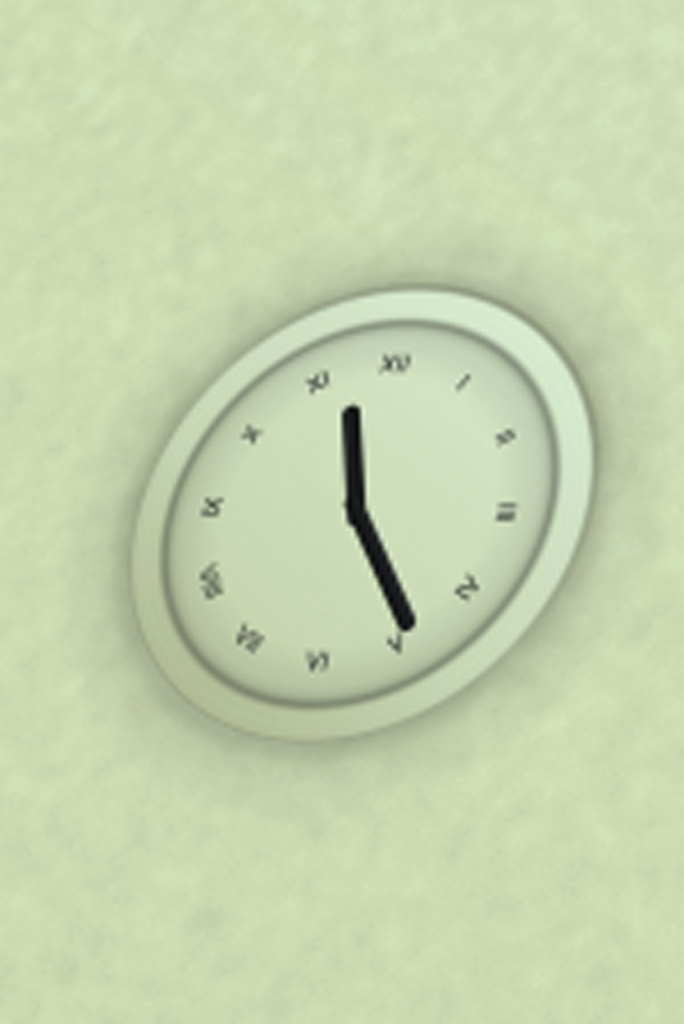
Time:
{"hour": 11, "minute": 24}
